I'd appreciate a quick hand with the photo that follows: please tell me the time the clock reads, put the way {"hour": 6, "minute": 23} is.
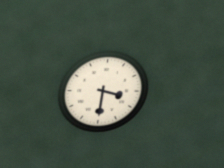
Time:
{"hour": 3, "minute": 30}
